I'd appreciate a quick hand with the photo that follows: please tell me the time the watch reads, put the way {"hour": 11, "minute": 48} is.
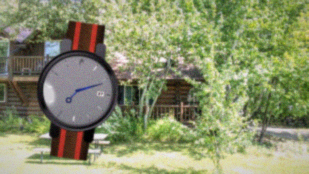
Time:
{"hour": 7, "minute": 11}
